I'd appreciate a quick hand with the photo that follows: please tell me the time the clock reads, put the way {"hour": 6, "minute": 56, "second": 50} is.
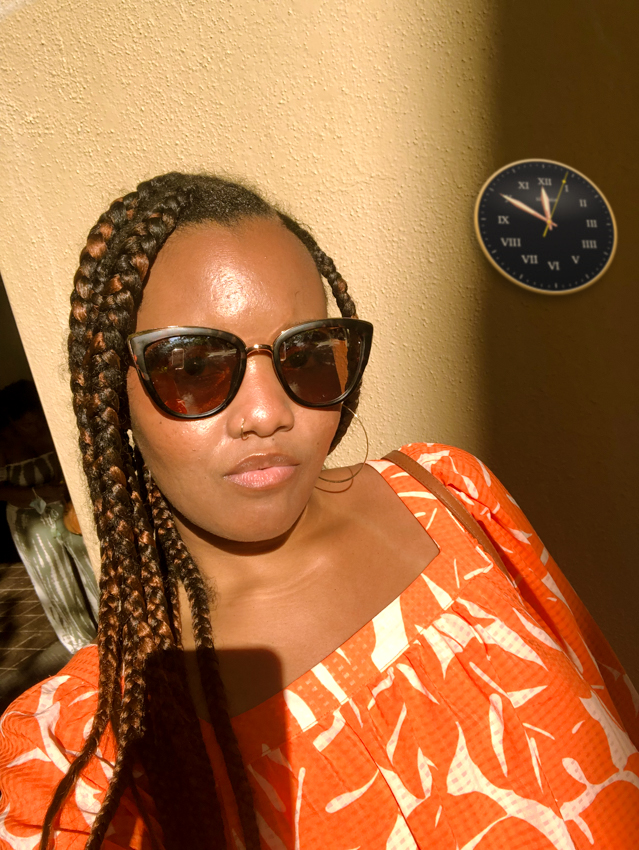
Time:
{"hour": 11, "minute": 50, "second": 4}
